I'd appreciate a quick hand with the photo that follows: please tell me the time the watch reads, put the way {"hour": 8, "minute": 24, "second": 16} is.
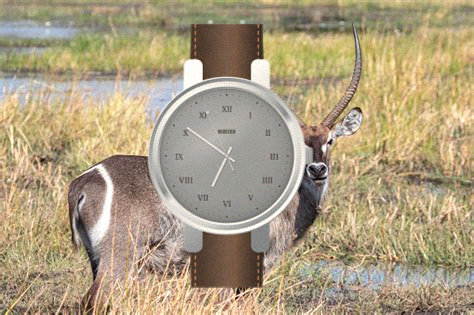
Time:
{"hour": 6, "minute": 50, "second": 56}
